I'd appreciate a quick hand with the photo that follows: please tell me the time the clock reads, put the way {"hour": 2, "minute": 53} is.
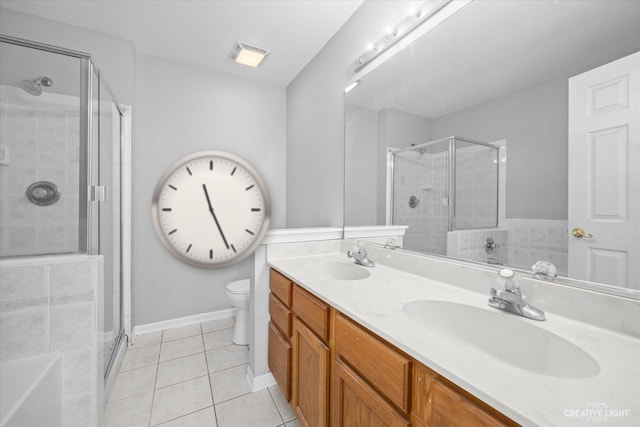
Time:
{"hour": 11, "minute": 26}
